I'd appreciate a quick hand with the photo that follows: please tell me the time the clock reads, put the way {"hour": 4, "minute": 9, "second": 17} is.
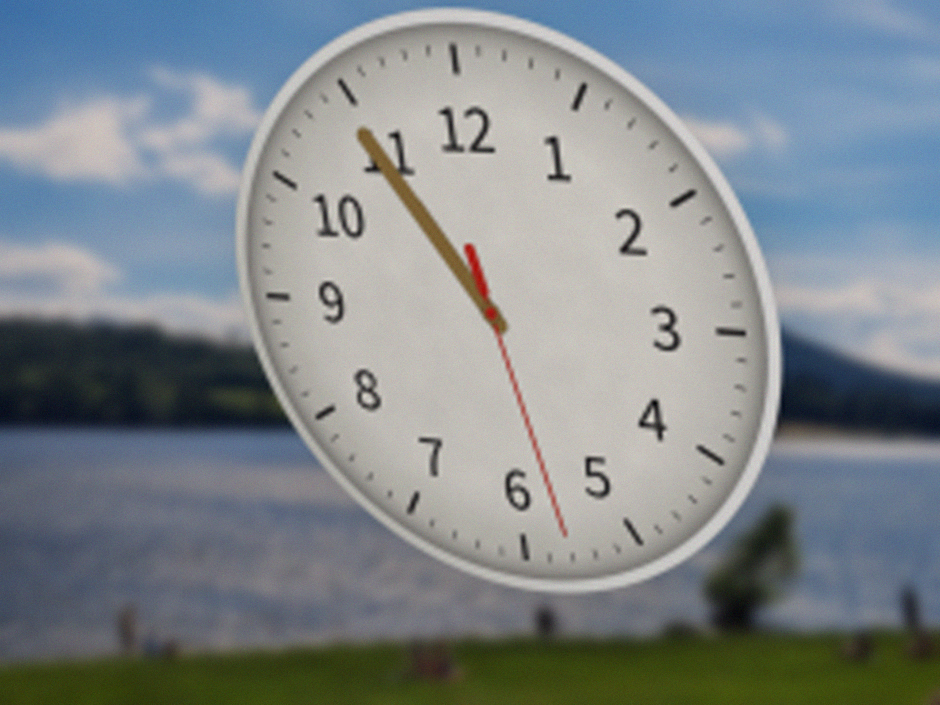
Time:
{"hour": 10, "minute": 54, "second": 28}
